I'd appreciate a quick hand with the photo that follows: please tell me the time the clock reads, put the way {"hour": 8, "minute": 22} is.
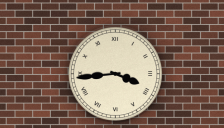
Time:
{"hour": 3, "minute": 44}
